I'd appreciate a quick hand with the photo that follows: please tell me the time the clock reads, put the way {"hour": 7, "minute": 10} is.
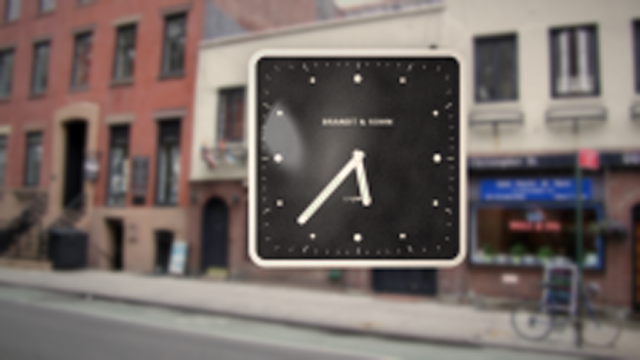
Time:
{"hour": 5, "minute": 37}
